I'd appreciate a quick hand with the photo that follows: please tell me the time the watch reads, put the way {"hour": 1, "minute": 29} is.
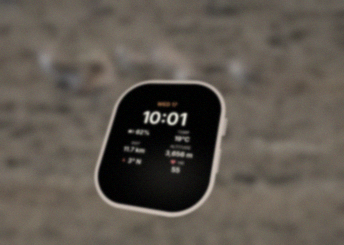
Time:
{"hour": 10, "minute": 1}
